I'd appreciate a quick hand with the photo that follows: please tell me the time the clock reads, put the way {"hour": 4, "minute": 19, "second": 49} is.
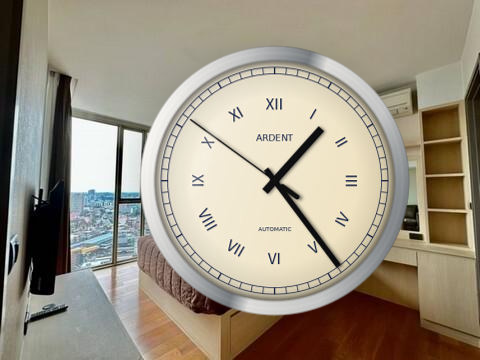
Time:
{"hour": 1, "minute": 23, "second": 51}
